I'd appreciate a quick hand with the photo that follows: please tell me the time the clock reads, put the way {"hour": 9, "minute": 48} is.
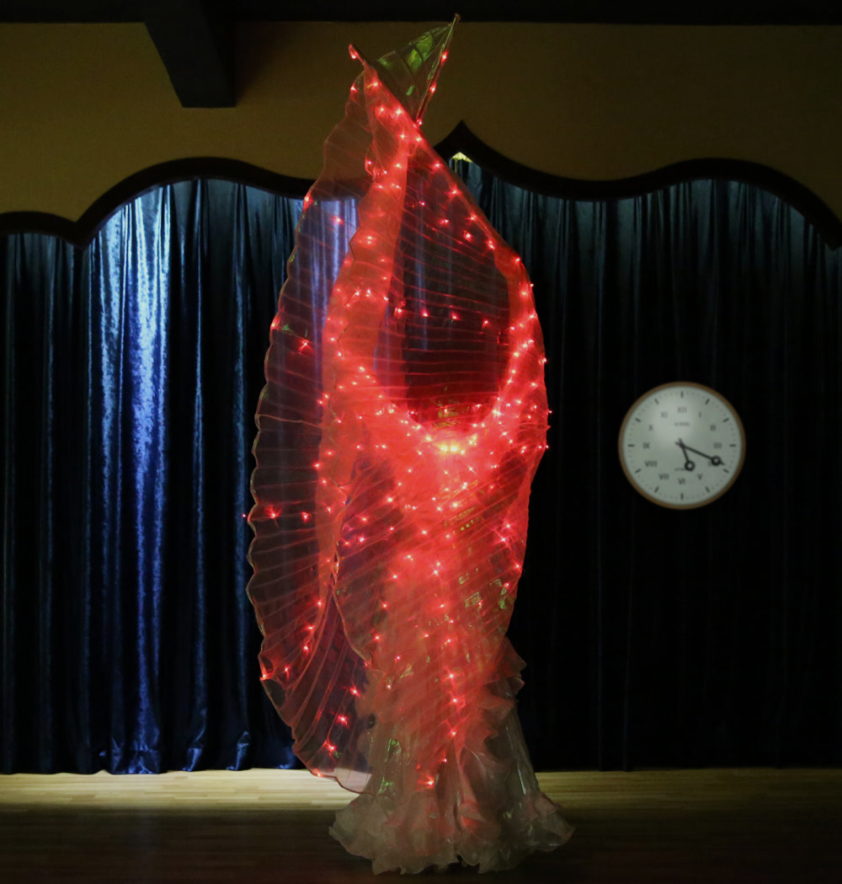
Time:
{"hour": 5, "minute": 19}
